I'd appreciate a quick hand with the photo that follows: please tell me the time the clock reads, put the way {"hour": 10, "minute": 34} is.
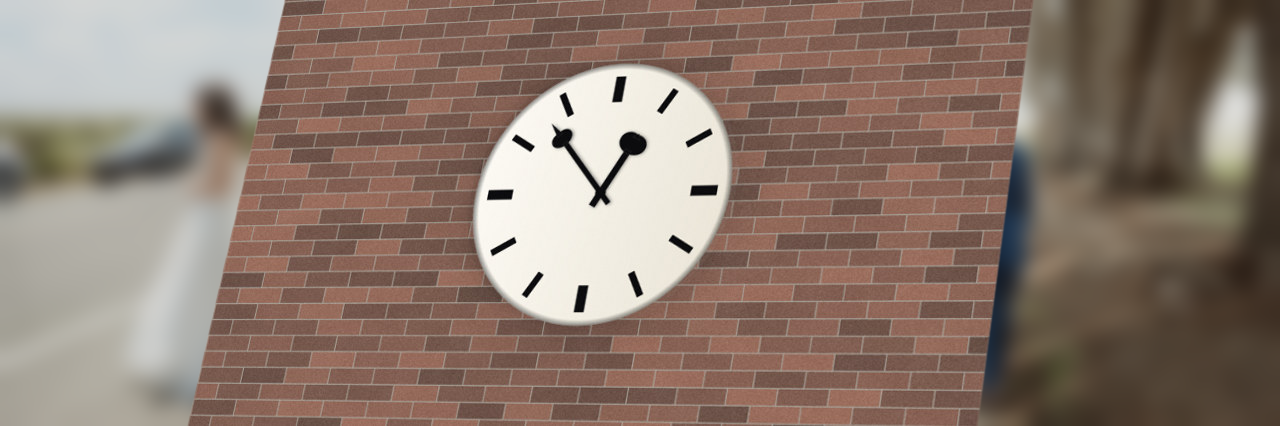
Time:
{"hour": 12, "minute": 53}
